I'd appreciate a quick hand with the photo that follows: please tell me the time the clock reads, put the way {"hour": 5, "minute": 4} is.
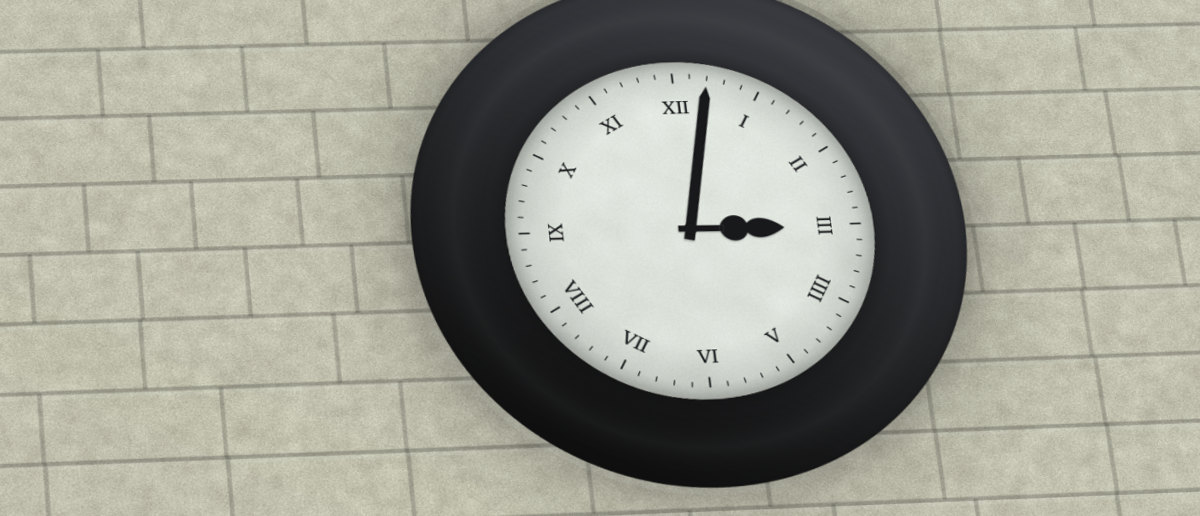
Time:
{"hour": 3, "minute": 2}
